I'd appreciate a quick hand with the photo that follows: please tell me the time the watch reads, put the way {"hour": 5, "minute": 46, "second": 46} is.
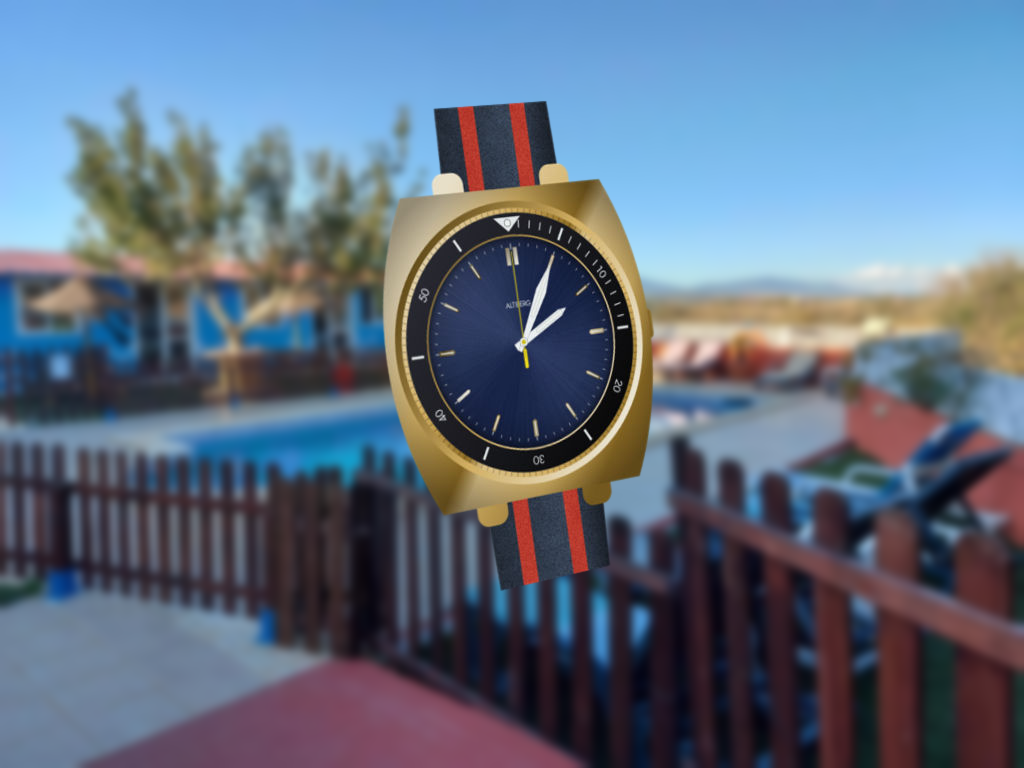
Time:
{"hour": 2, "minute": 5, "second": 0}
